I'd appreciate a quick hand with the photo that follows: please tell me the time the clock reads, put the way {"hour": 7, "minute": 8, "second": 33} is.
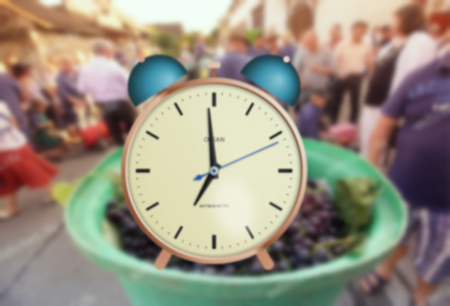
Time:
{"hour": 6, "minute": 59, "second": 11}
